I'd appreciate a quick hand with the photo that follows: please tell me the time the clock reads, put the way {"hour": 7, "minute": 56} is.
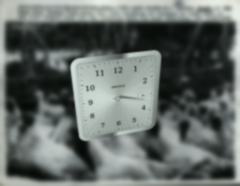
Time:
{"hour": 3, "minute": 17}
